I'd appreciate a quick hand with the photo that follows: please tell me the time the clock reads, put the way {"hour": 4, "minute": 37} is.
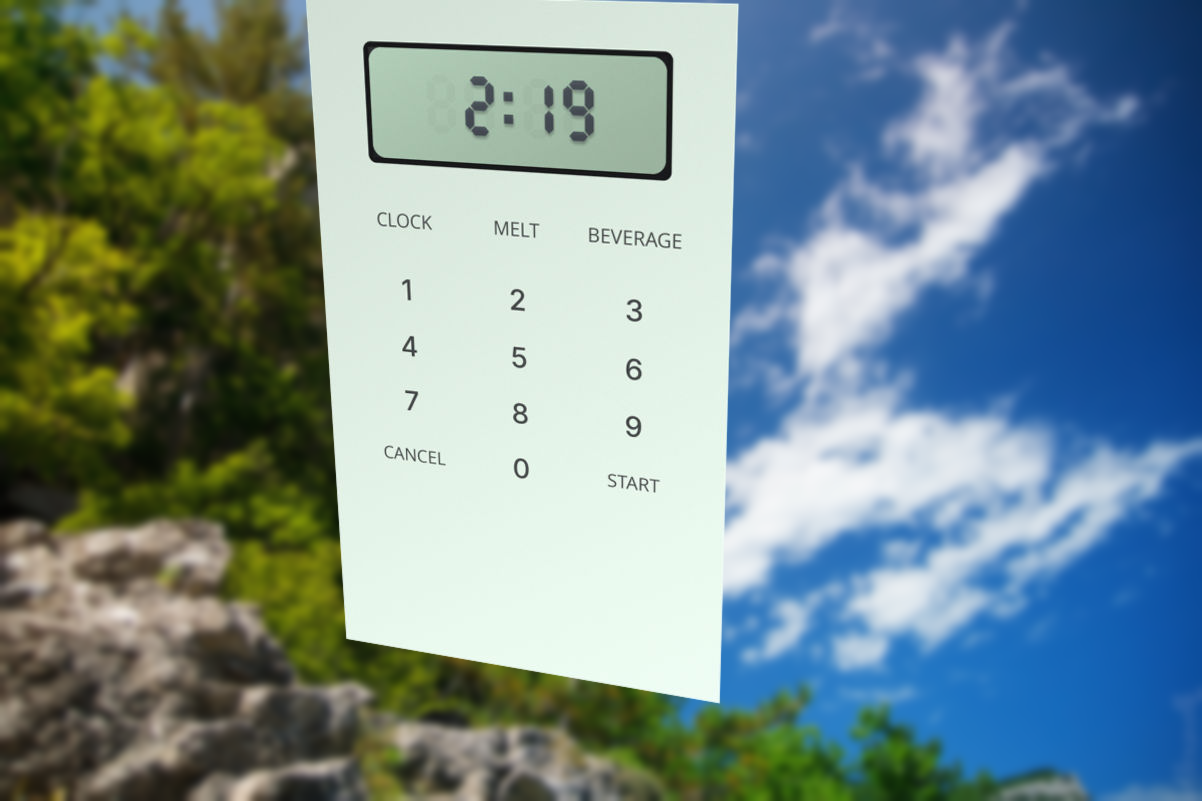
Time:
{"hour": 2, "minute": 19}
